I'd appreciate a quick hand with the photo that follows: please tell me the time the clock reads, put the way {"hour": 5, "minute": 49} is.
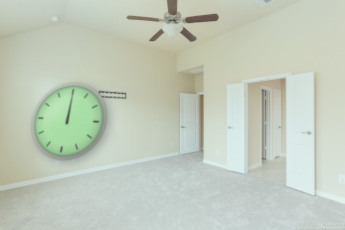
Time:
{"hour": 12, "minute": 0}
